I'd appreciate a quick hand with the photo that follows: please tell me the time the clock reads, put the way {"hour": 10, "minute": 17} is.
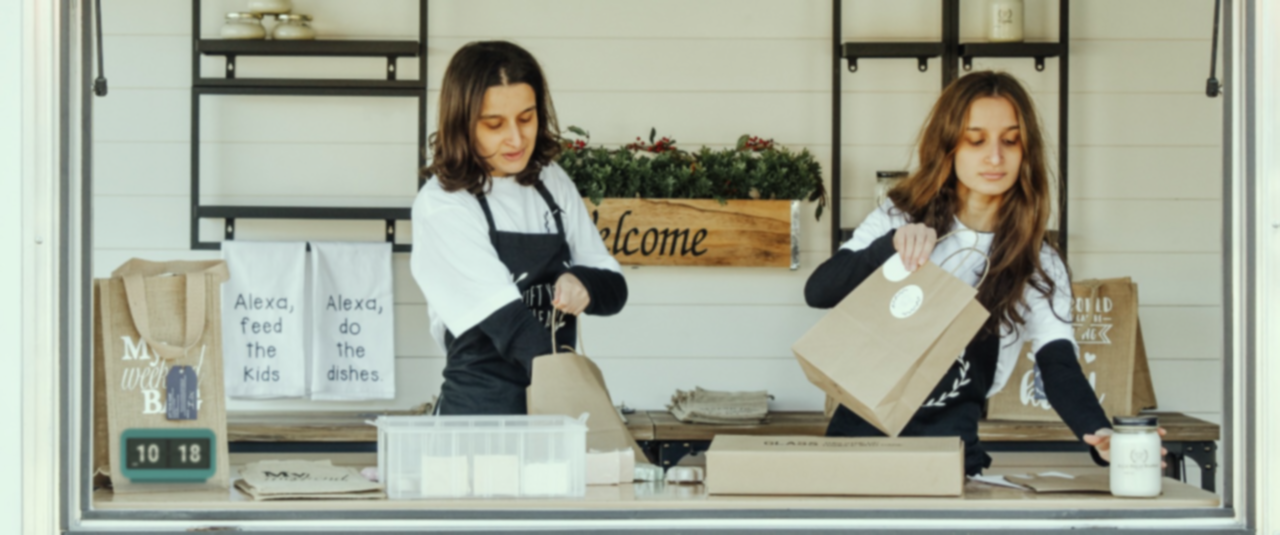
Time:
{"hour": 10, "minute": 18}
